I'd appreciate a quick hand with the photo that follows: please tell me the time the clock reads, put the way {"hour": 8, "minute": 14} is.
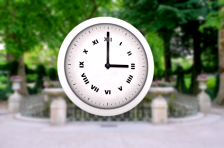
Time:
{"hour": 3, "minute": 0}
